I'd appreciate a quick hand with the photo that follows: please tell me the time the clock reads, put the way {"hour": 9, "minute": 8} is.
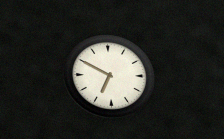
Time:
{"hour": 6, "minute": 50}
